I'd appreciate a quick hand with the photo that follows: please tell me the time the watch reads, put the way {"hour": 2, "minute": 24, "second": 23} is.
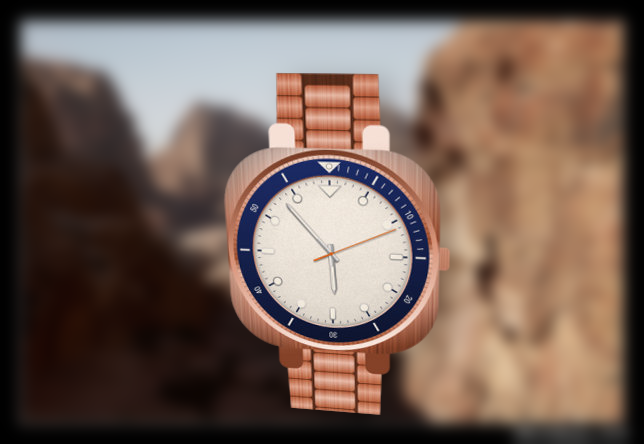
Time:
{"hour": 5, "minute": 53, "second": 11}
